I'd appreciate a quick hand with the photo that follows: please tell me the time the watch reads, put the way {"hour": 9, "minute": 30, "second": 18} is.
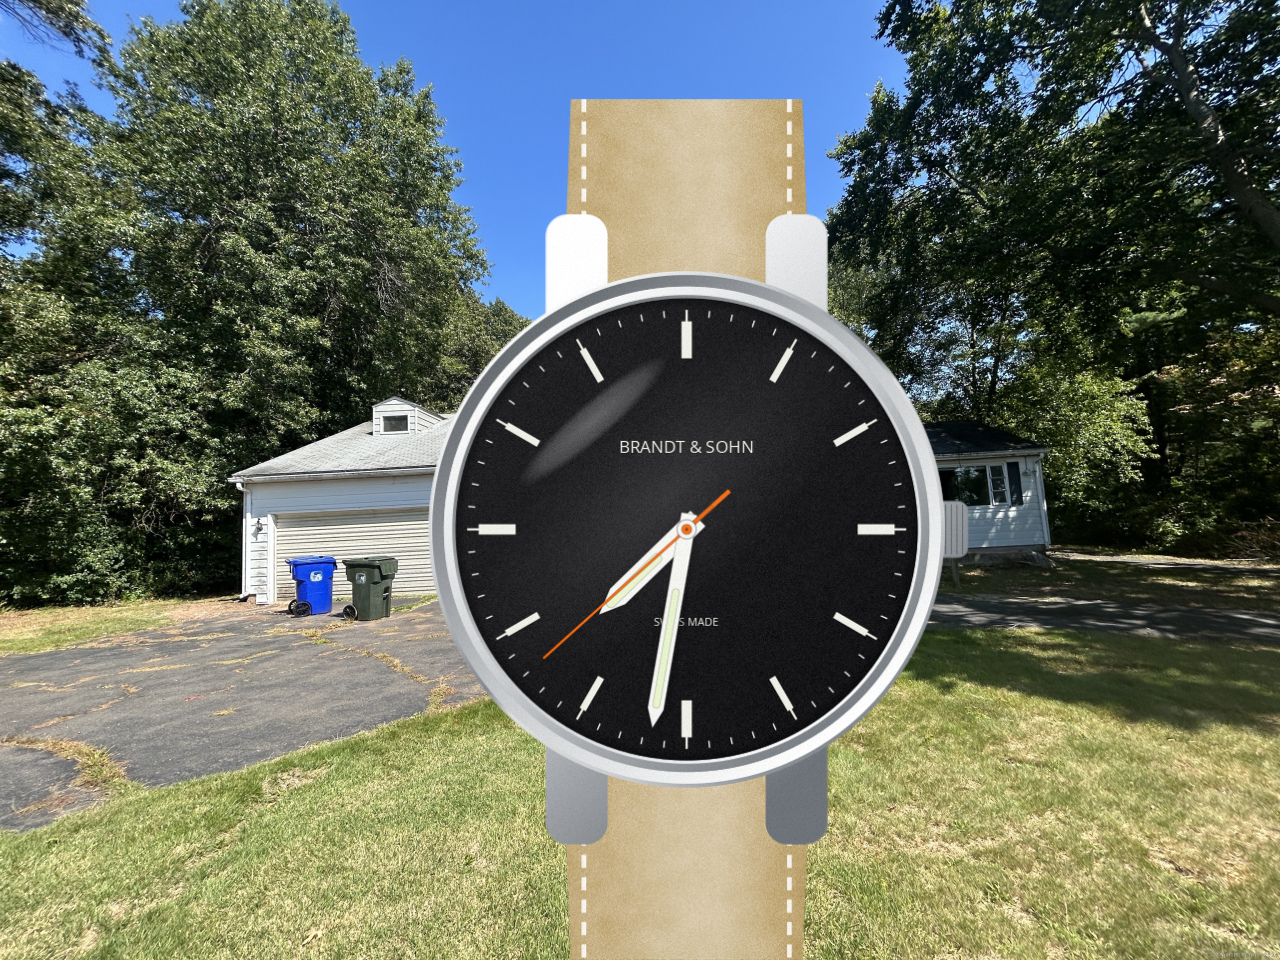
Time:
{"hour": 7, "minute": 31, "second": 38}
